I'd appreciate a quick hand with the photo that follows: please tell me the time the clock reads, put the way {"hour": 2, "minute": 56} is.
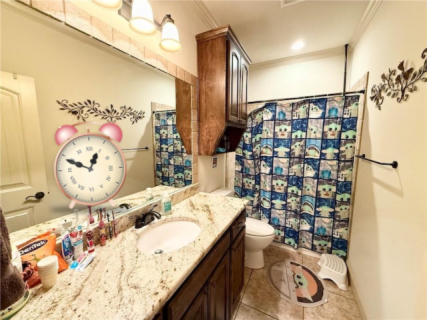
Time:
{"hour": 12, "minute": 49}
